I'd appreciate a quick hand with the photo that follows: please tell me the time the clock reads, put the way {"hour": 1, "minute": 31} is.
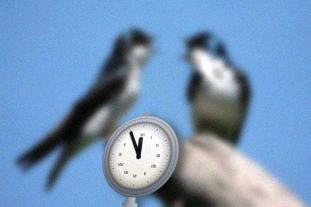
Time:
{"hour": 11, "minute": 55}
